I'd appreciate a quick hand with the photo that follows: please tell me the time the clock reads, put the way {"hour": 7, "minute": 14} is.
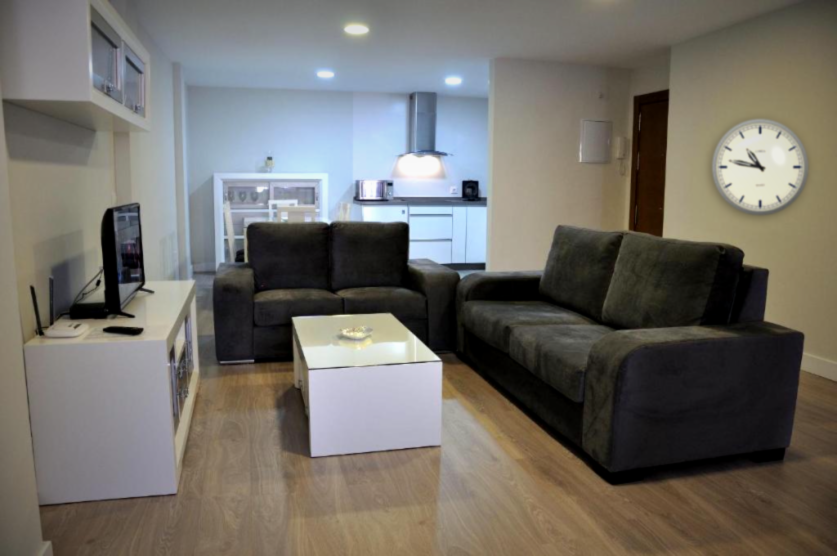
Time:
{"hour": 10, "minute": 47}
